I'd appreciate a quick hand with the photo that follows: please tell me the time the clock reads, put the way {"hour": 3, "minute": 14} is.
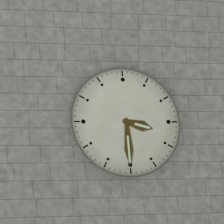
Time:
{"hour": 3, "minute": 30}
